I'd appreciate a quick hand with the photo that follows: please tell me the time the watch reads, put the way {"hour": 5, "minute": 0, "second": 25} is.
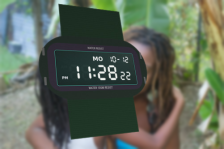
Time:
{"hour": 11, "minute": 28, "second": 22}
